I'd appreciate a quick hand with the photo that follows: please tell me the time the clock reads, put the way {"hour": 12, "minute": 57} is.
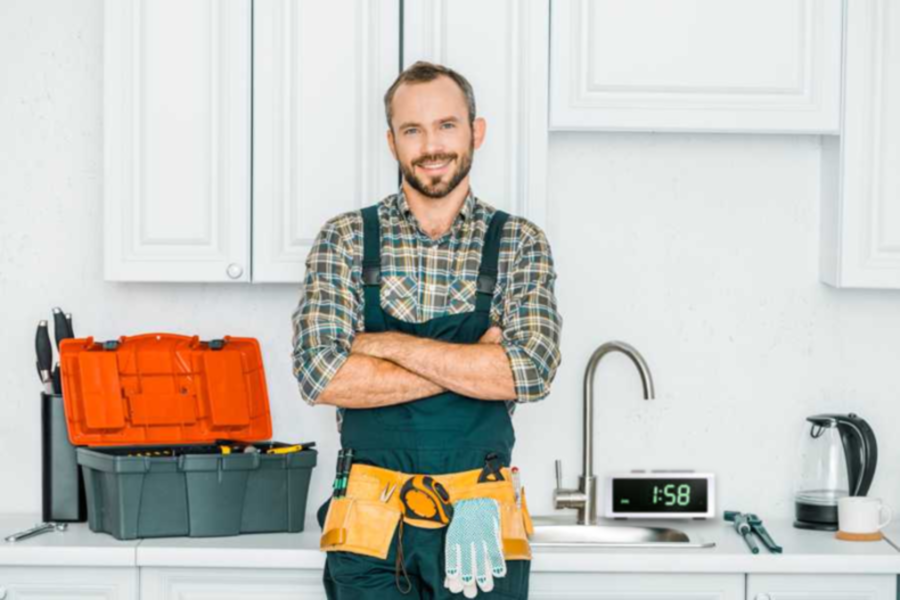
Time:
{"hour": 1, "minute": 58}
